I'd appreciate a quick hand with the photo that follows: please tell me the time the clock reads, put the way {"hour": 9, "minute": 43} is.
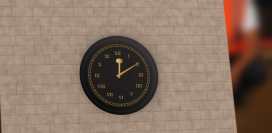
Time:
{"hour": 12, "minute": 10}
